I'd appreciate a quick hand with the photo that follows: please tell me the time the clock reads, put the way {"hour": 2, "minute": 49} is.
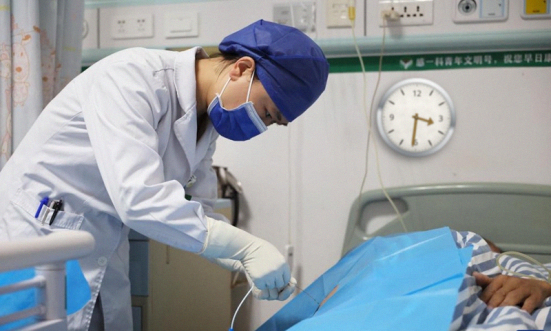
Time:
{"hour": 3, "minute": 31}
